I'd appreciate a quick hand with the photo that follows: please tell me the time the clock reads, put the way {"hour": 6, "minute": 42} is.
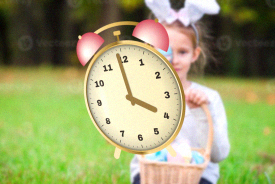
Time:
{"hour": 3, "minute": 59}
